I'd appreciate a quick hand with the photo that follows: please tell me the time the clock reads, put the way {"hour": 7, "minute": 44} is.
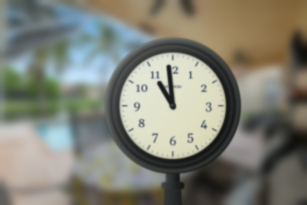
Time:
{"hour": 10, "minute": 59}
